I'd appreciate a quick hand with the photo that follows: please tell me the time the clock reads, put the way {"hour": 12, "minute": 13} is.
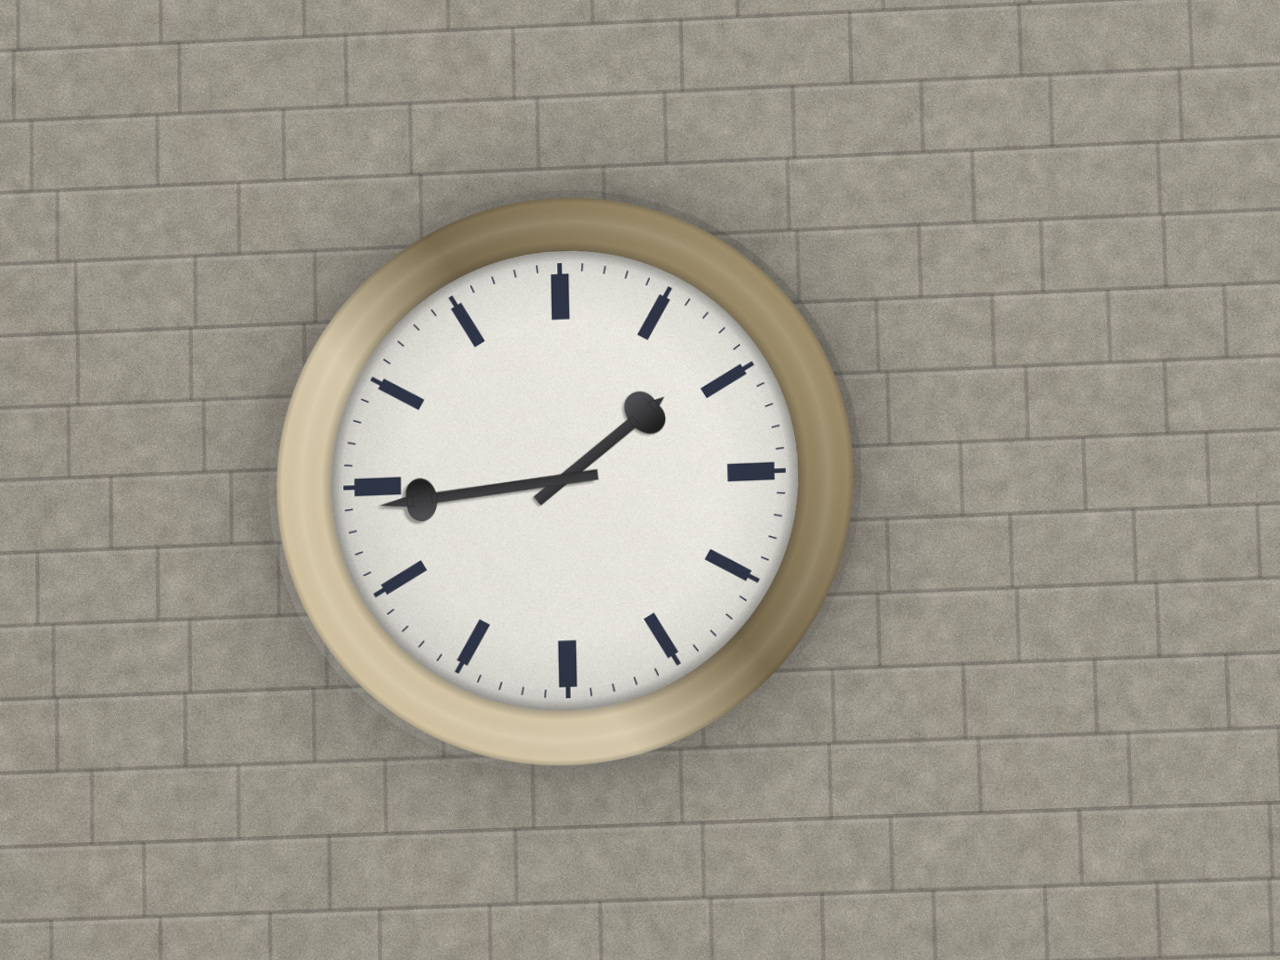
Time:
{"hour": 1, "minute": 44}
